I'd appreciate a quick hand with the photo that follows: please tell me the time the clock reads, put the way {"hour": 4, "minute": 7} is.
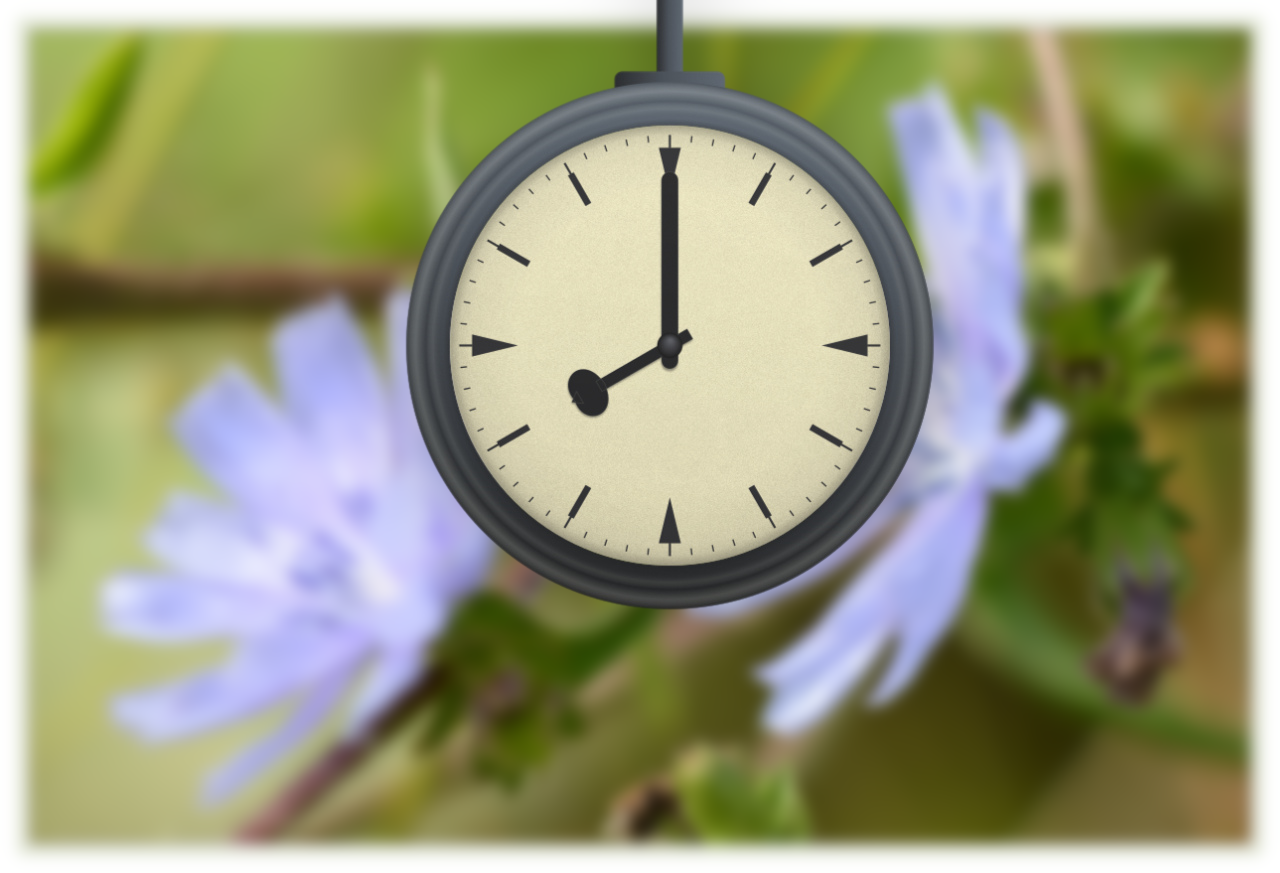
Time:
{"hour": 8, "minute": 0}
